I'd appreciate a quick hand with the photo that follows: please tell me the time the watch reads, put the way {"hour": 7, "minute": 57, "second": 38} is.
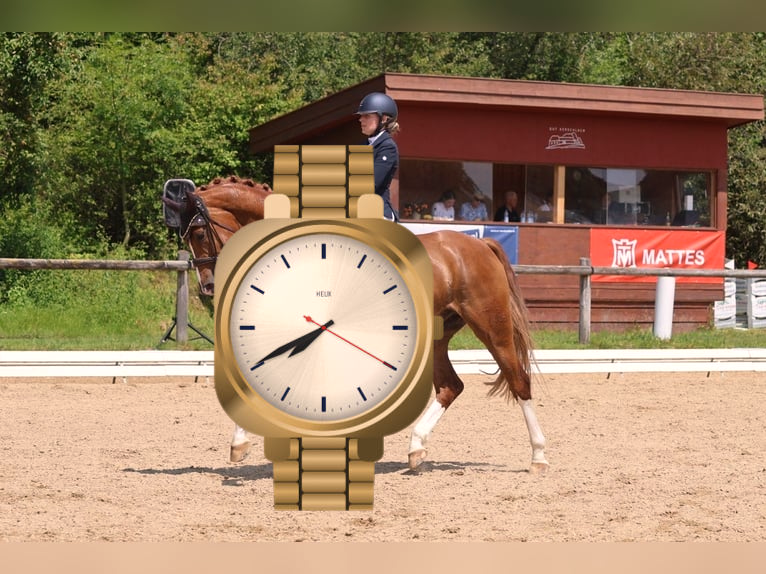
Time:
{"hour": 7, "minute": 40, "second": 20}
